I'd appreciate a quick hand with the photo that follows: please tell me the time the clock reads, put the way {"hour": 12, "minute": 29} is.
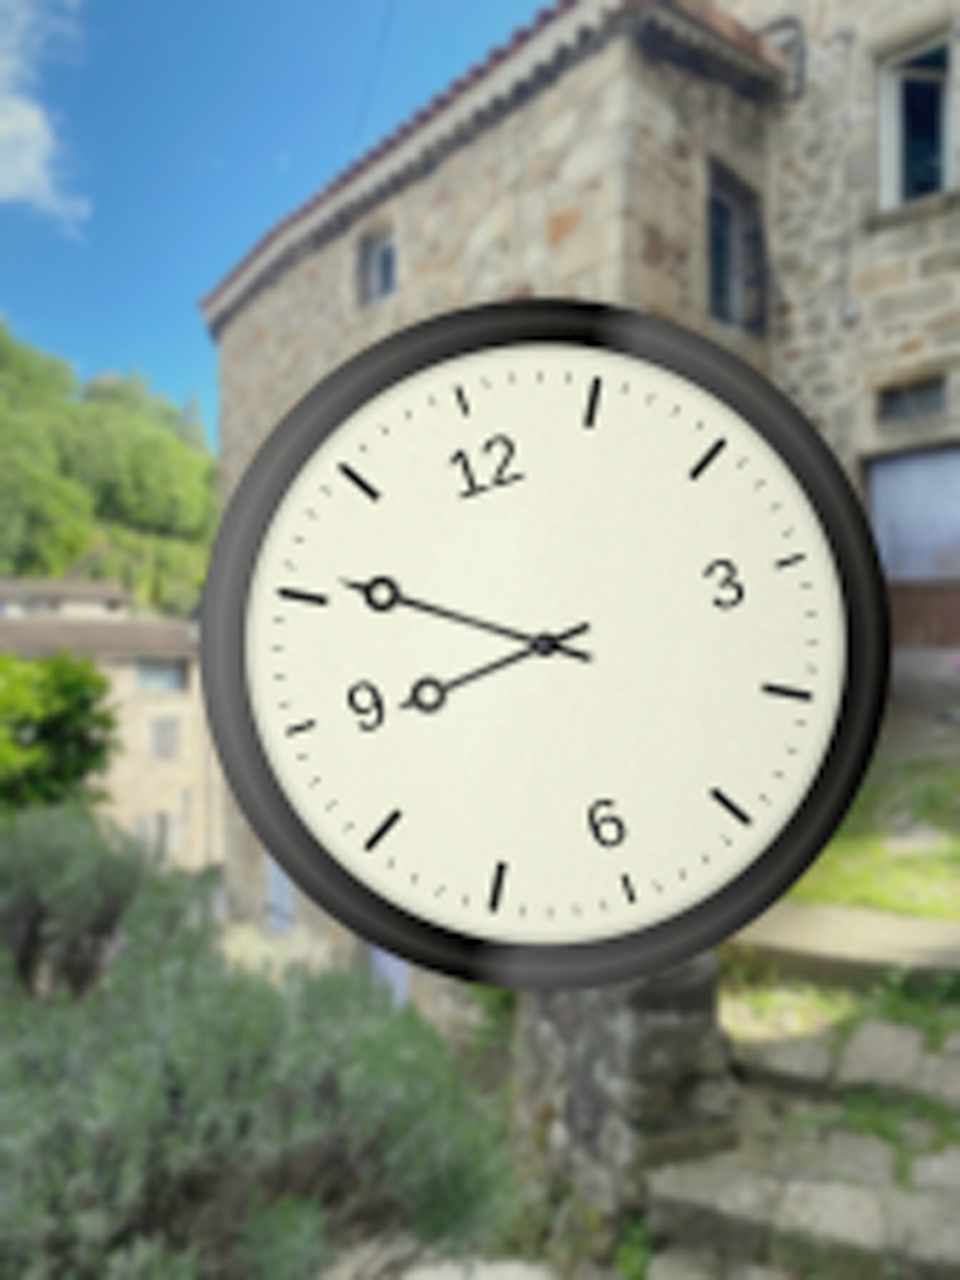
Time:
{"hour": 8, "minute": 51}
